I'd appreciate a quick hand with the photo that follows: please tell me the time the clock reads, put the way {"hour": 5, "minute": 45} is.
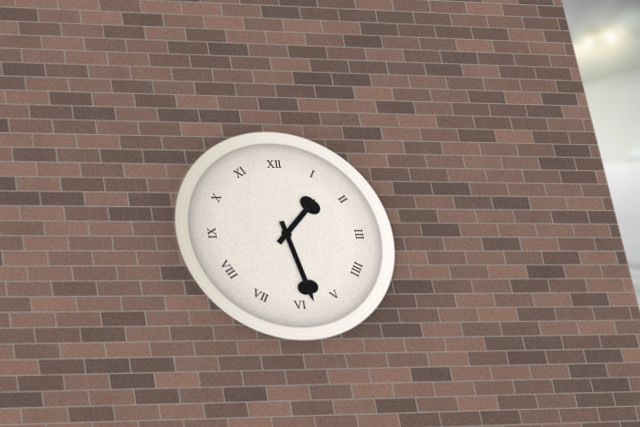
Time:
{"hour": 1, "minute": 28}
